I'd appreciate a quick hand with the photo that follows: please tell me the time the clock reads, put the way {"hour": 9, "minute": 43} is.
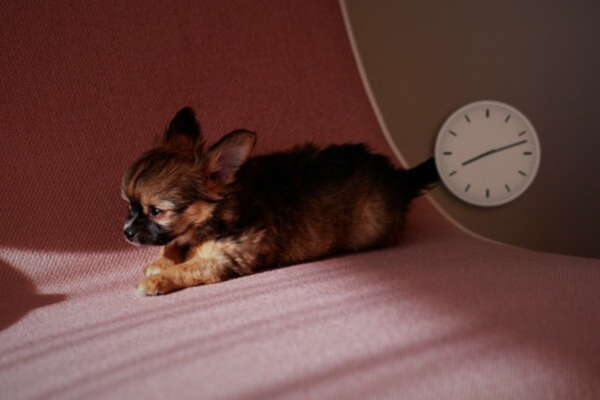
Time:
{"hour": 8, "minute": 12}
